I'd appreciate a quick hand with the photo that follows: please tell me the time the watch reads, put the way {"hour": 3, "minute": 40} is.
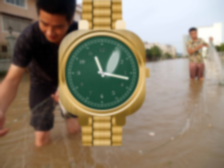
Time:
{"hour": 11, "minute": 17}
